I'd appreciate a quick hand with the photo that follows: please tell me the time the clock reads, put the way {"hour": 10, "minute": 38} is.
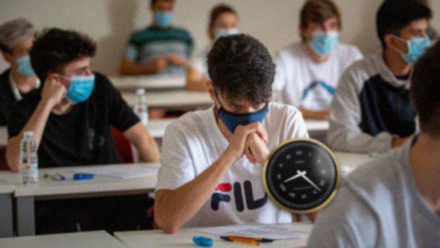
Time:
{"hour": 8, "minute": 23}
